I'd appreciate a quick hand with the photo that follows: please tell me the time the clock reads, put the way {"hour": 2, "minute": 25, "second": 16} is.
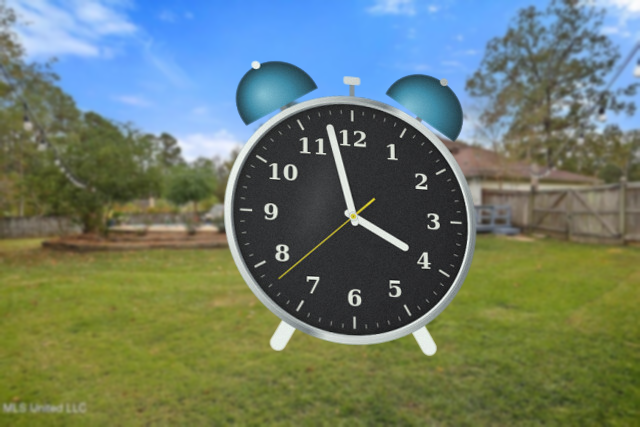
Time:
{"hour": 3, "minute": 57, "second": 38}
